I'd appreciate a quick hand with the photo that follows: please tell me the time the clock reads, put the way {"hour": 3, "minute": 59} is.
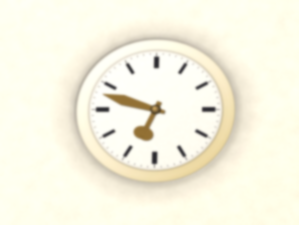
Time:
{"hour": 6, "minute": 48}
